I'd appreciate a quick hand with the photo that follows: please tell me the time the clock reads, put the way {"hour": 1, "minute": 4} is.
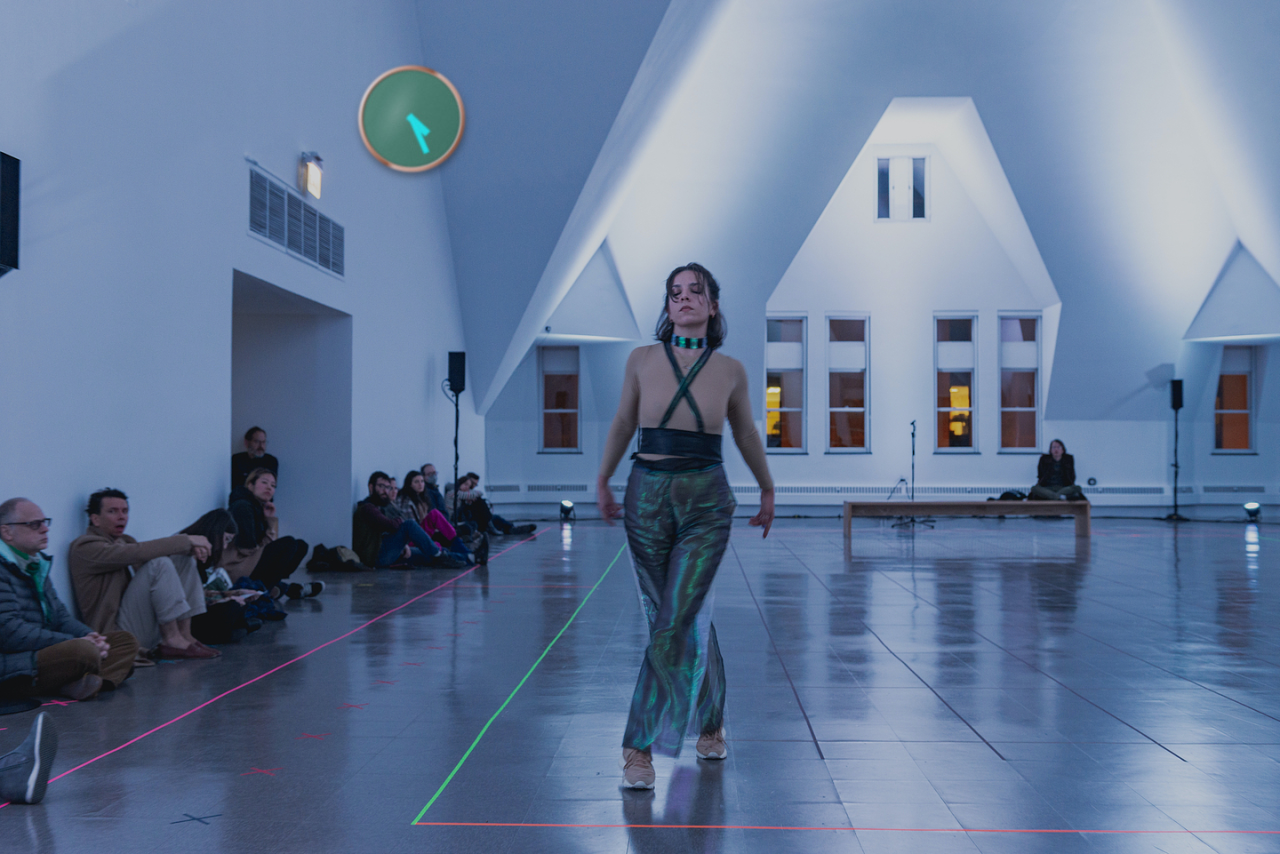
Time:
{"hour": 4, "minute": 26}
